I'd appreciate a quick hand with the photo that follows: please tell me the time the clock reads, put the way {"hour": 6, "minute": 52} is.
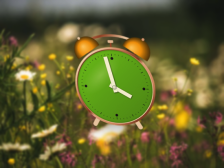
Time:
{"hour": 3, "minute": 58}
